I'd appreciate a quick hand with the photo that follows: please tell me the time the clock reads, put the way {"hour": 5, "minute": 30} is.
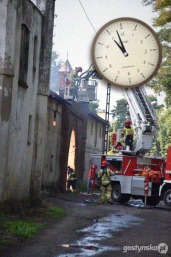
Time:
{"hour": 10, "minute": 58}
